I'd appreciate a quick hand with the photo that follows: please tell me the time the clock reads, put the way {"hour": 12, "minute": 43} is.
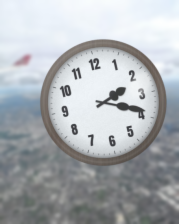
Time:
{"hour": 2, "minute": 19}
